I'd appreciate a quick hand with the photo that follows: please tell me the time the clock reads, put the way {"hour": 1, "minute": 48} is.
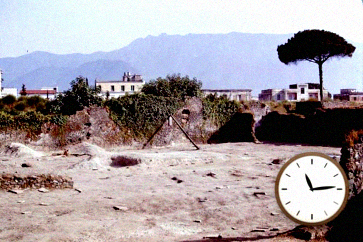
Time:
{"hour": 11, "minute": 14}
